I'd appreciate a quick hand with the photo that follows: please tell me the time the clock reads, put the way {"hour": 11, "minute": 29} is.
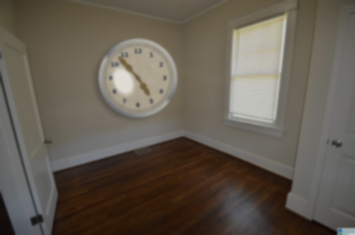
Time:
{"hour": 4, "minute": 53}
